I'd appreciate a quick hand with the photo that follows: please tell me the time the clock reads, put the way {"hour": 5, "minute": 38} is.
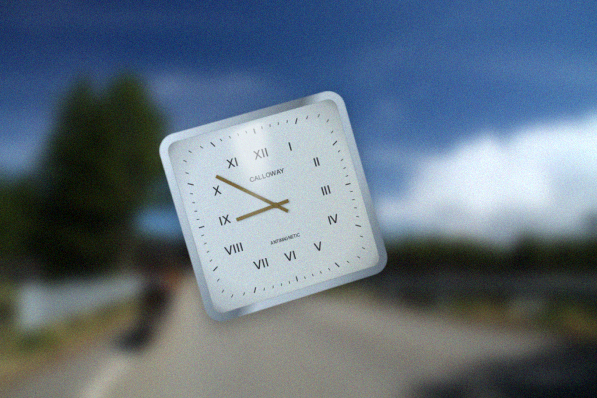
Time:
{"hour": 8, "minute": 52}
